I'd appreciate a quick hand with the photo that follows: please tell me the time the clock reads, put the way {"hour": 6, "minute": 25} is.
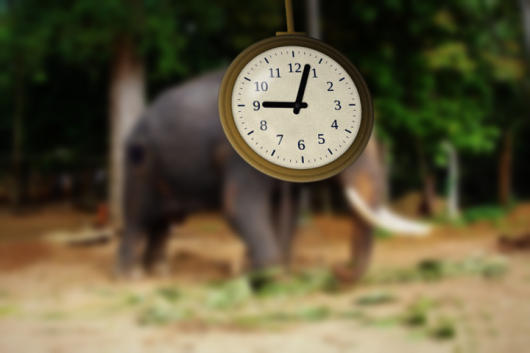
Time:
{"hour": 9, "minute": 3}
